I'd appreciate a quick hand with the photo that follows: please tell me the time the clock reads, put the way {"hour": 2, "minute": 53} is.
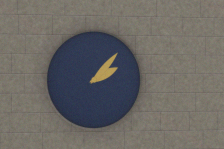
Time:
{"hour": 2, "minute": 7}
